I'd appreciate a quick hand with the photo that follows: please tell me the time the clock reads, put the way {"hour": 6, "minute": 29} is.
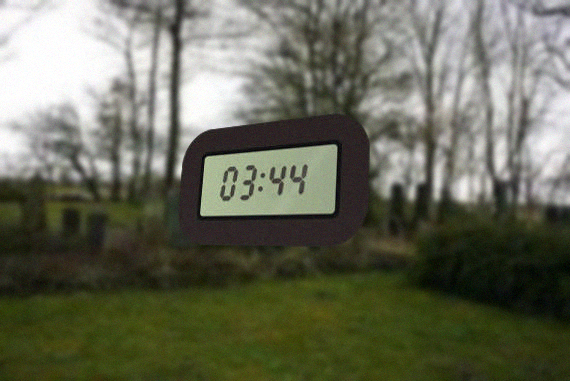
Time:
{"hour": 3, "minute": 44}
